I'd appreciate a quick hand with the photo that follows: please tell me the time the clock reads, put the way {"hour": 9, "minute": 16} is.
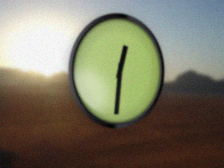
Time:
{"hour": 12, "minute": 31}
